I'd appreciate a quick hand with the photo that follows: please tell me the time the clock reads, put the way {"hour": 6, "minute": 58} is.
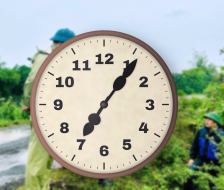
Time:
{"hour": 7, "minute": 6}
